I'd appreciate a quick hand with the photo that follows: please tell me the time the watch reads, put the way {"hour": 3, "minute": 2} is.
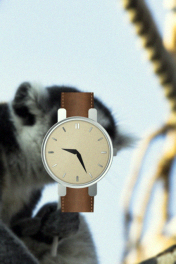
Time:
{"hour": 9, "minute": 26}
